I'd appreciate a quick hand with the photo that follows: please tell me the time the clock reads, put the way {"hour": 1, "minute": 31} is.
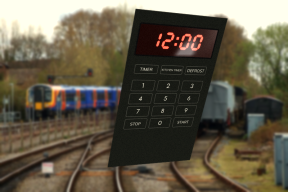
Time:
{"hour": 12, "minute": 0}
